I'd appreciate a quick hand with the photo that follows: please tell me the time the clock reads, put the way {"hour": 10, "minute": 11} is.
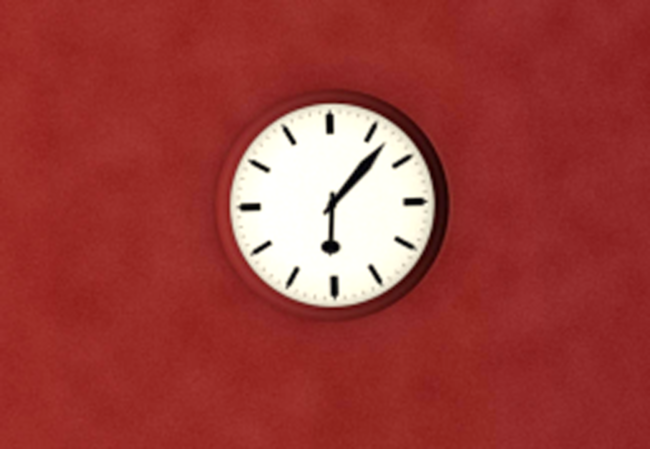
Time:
{"hour": 6, "minute": 7}
